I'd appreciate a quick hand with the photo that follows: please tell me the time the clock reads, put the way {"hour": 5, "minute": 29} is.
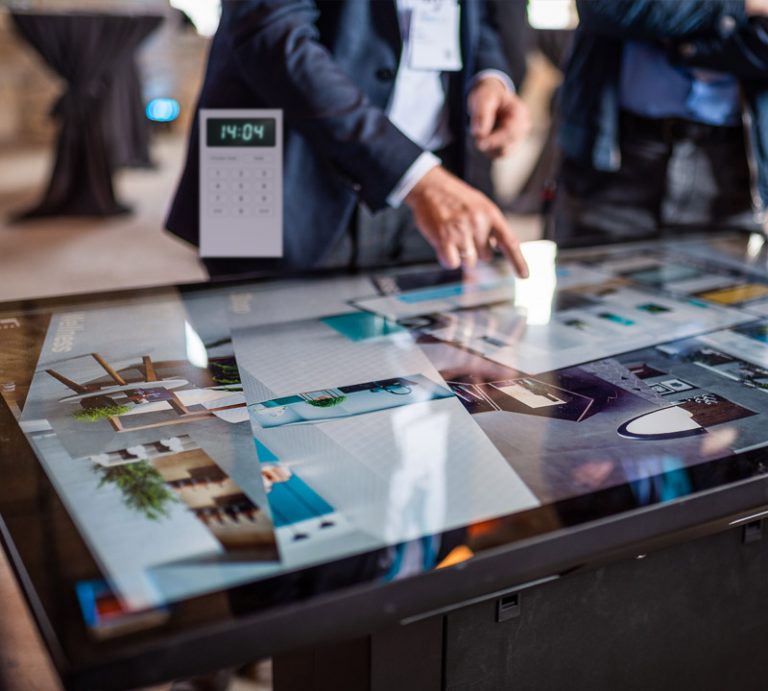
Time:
{"hour": 14, "minute": 4}
